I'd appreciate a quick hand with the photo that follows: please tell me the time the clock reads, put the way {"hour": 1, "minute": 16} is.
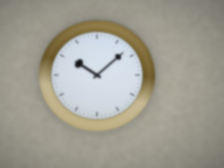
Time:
{"hour": 10, "minute": 8}
